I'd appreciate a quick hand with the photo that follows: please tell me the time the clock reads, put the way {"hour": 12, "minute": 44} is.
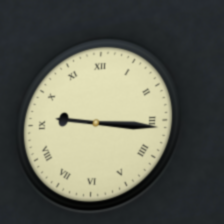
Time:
{"hour": 9, "minute": 16}
